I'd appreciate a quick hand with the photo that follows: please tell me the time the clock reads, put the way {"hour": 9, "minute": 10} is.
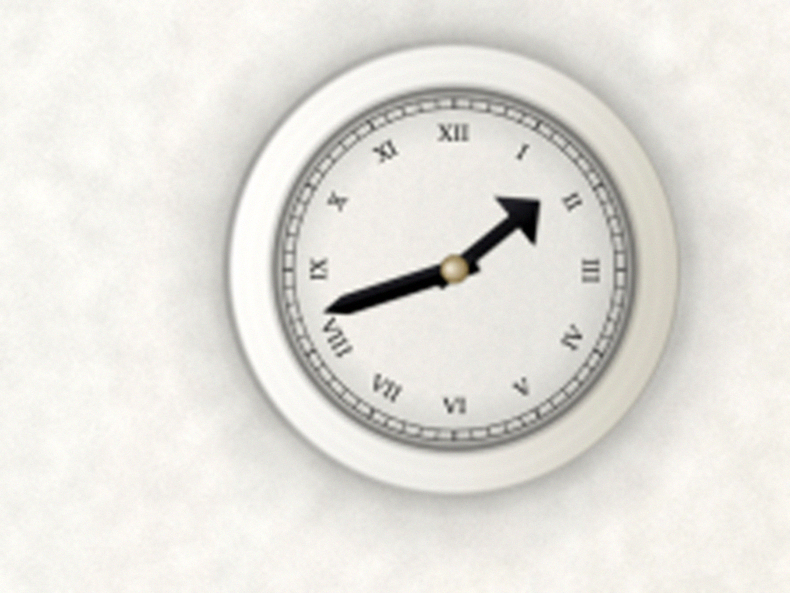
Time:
{"hour": 1, "minute": 42}
